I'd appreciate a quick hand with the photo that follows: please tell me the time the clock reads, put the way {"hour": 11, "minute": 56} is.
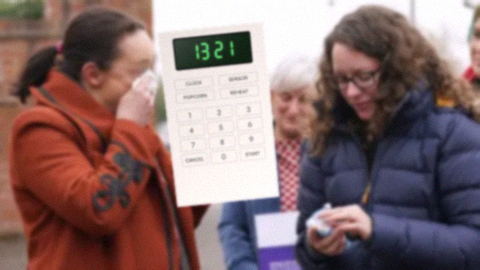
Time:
{"hour": 13, "minute": 21}
